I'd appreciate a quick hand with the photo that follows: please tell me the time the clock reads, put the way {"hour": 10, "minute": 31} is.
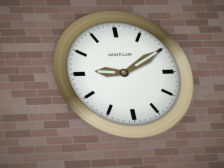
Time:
{"hour": 9, "minute": 10}
